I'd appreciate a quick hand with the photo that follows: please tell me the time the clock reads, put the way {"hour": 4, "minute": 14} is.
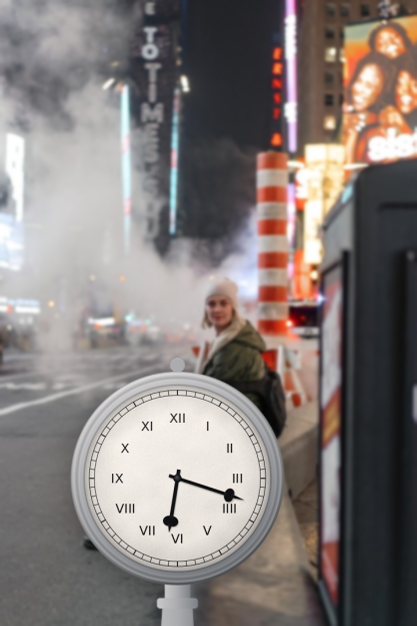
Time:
{"hour": 6, "minute": 18}
